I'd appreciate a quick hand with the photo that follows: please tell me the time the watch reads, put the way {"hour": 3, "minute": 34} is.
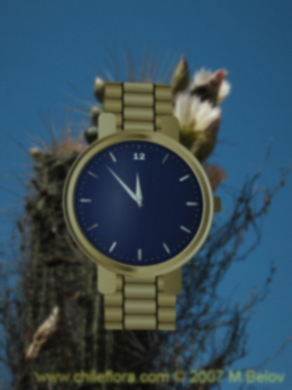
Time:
{"hour": 11, "minute": 53}
